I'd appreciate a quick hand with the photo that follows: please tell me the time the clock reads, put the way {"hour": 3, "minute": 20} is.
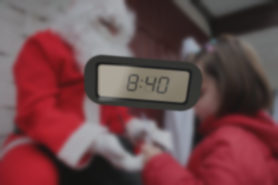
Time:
{"hour": 8, "minute": 40}
